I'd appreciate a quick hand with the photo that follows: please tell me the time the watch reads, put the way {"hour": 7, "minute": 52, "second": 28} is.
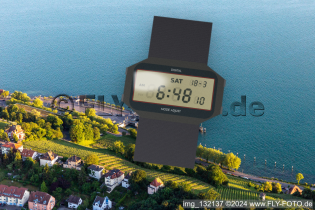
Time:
{"hour": 6, "minute": 48, "second": 10}
